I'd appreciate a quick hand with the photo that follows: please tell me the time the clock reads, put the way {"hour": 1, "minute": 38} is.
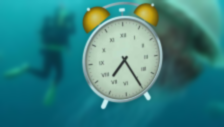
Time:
{"hour": 7, "minute": 25}
